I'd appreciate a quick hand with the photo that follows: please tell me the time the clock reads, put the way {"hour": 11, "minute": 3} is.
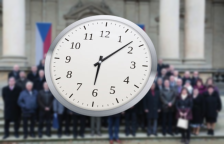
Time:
{"hour": 6, "minute": 8}
